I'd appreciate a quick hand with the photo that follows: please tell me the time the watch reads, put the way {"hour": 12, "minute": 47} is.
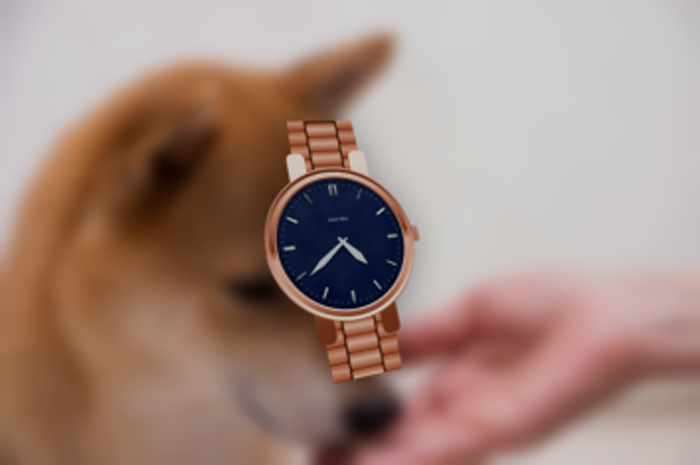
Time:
{"hour": 4, "minute": 39}
